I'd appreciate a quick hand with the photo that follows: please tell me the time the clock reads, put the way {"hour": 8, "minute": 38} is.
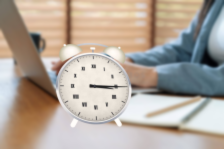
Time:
{"hour": 3, "minute": 15}
